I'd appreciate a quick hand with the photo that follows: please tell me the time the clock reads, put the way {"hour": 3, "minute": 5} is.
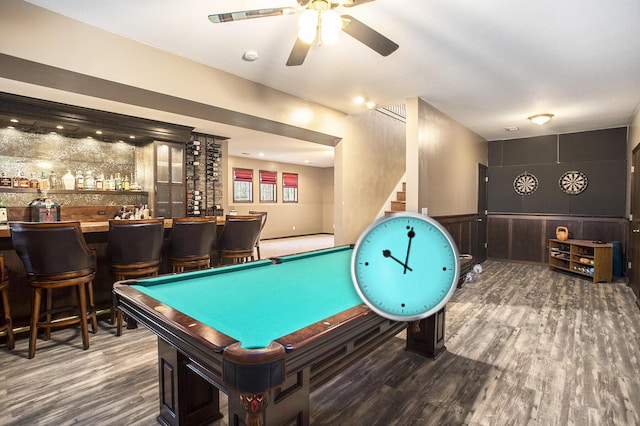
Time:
{"hour": 10, "minute": 1}
